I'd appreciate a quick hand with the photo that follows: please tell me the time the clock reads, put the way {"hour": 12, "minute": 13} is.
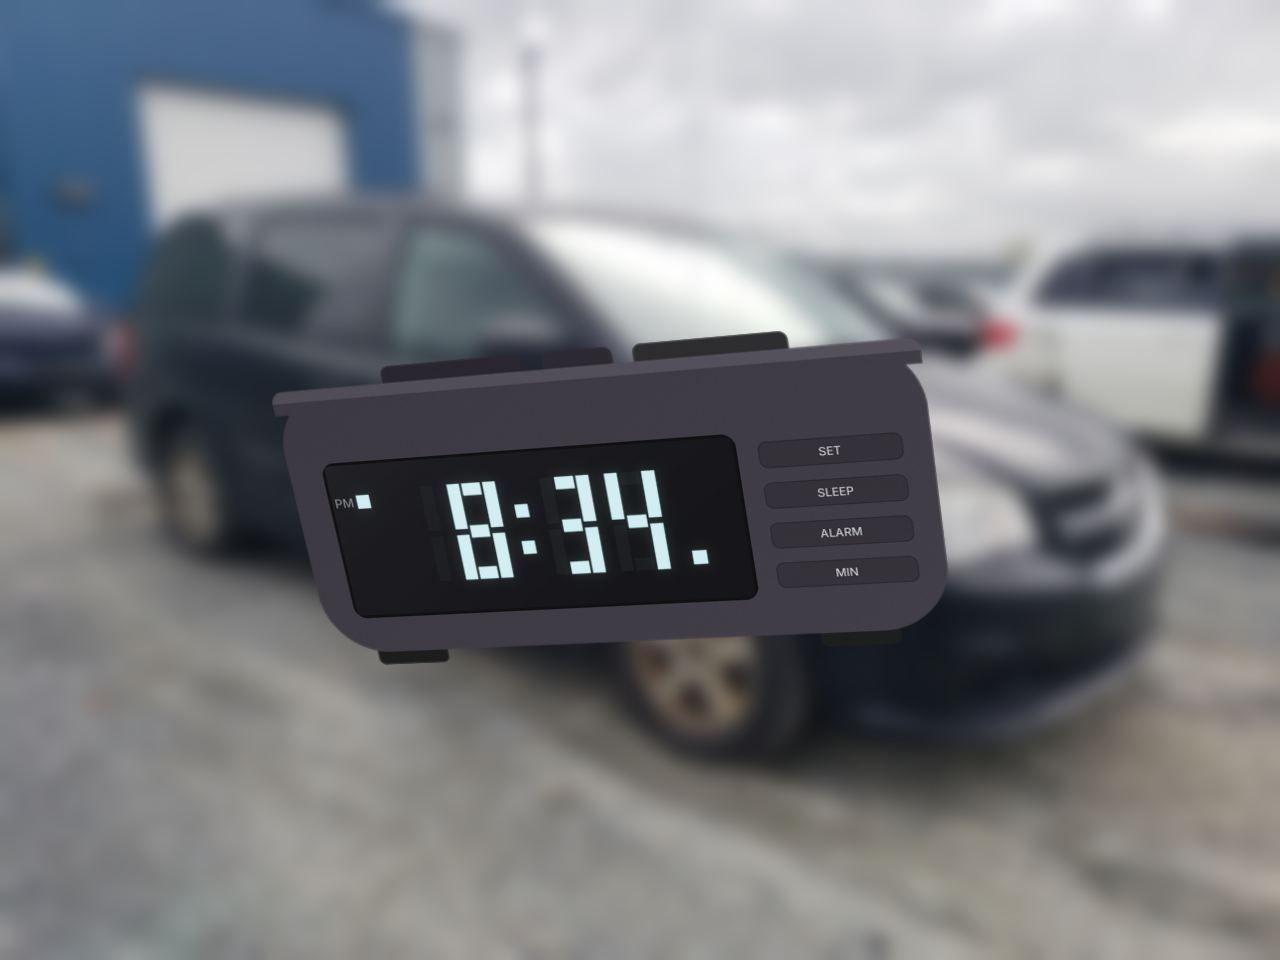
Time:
{"hour": 8, "minute": 34}
